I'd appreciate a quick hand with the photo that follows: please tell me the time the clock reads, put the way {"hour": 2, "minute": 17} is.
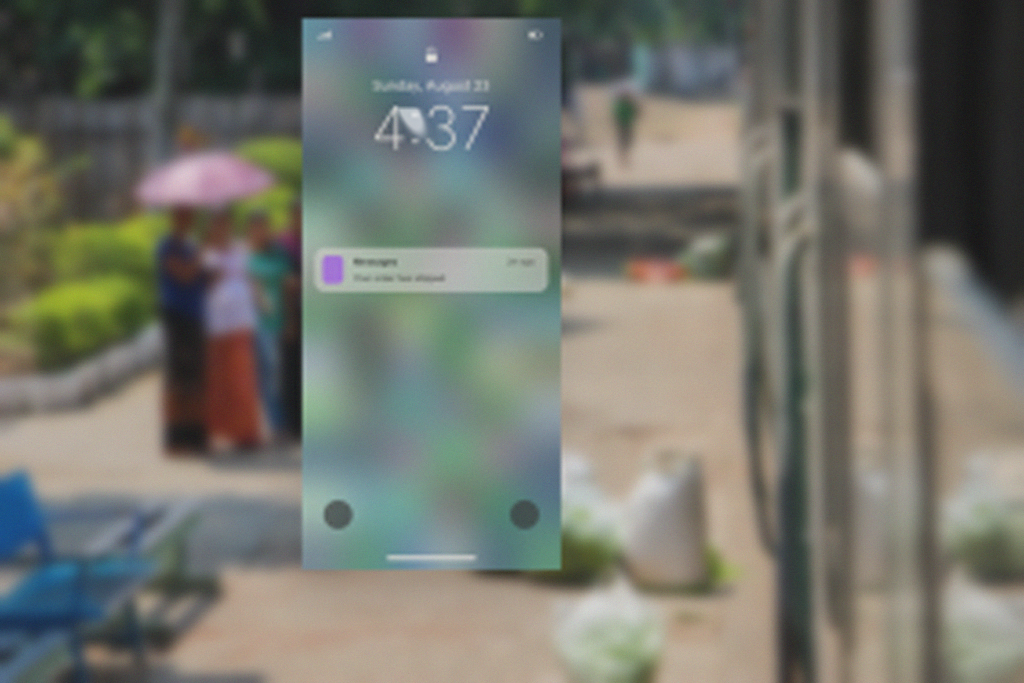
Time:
{"hour": 4, "minute": 37}
